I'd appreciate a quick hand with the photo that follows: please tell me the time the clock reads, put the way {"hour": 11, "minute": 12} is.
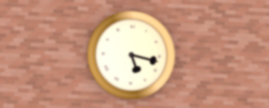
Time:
{"hour": 5, "minute": 17}
